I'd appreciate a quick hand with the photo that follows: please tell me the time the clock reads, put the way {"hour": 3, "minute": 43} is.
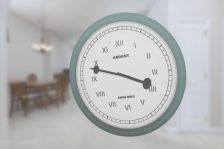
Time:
{"hour": 3, "minute": 48}
